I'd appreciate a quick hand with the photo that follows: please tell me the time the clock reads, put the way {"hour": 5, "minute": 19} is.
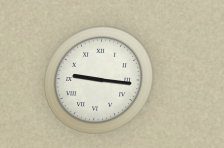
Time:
{"hour": 9, "minute": 16}
